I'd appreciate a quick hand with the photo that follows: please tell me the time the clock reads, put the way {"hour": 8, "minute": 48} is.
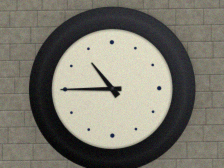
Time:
{"hour": 10, "minute": 45}
